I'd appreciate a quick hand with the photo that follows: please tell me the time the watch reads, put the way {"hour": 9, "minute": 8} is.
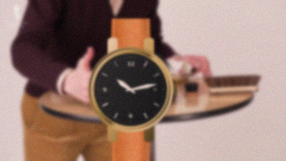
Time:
{"hour": 10, "minute": 13}
